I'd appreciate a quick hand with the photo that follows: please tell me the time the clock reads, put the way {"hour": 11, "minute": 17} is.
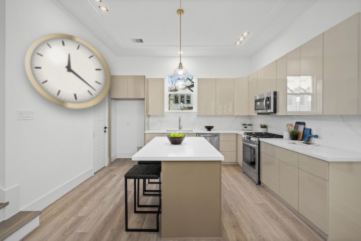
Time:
{"hour": 12, "minute": 23}
